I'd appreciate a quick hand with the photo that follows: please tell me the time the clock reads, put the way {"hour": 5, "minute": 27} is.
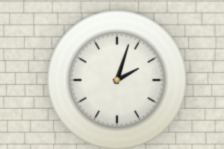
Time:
{"hour": 2, "minute": 3}
